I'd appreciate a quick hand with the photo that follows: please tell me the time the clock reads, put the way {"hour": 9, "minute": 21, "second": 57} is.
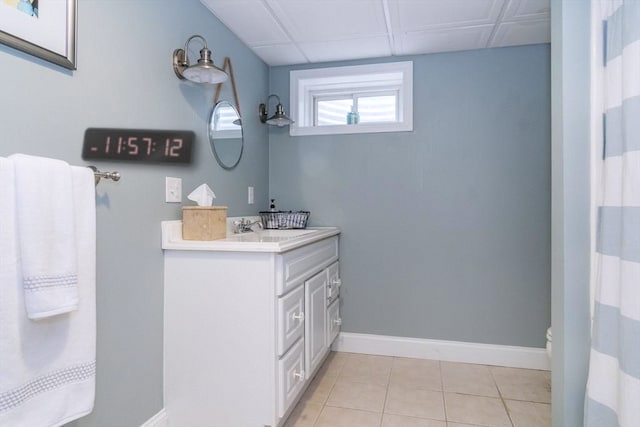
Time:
{"hour": 11, "minute": 57, "second": 12}
